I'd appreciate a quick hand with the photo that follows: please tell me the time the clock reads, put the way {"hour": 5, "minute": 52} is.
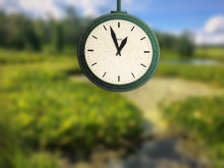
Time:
{"hour": 12, "minute": 57}
